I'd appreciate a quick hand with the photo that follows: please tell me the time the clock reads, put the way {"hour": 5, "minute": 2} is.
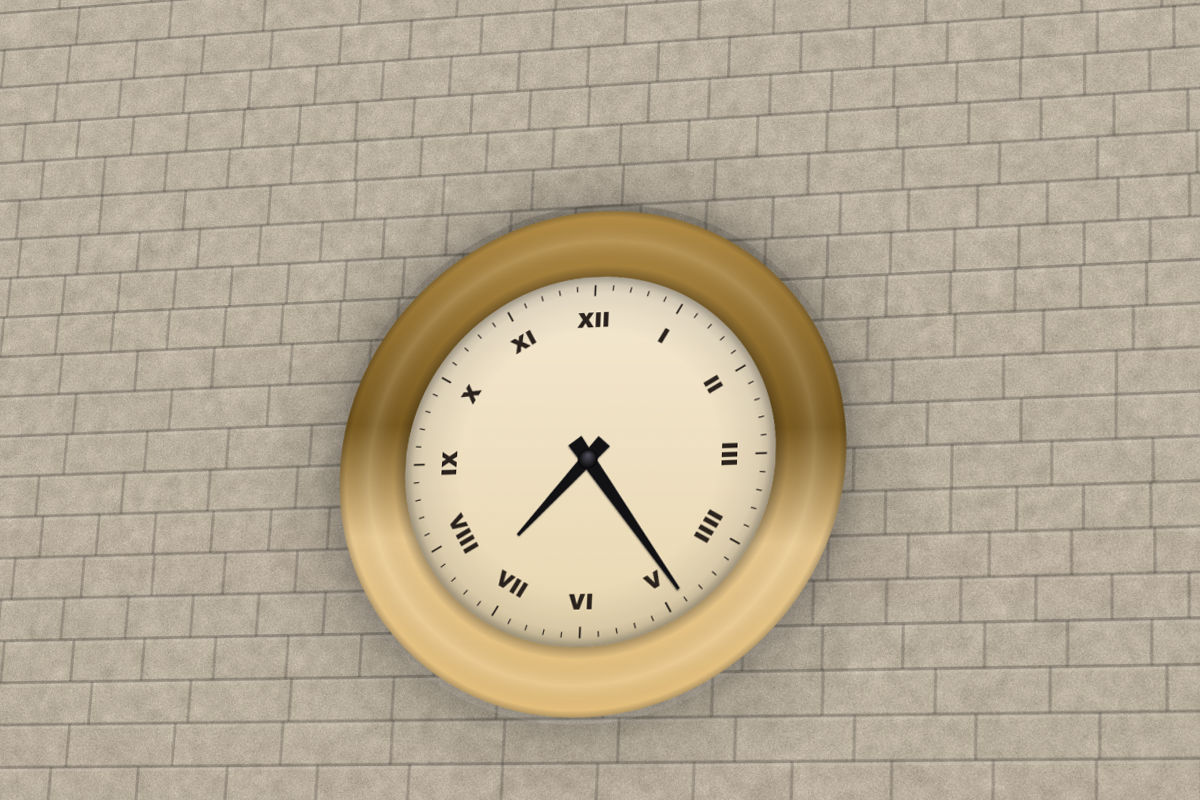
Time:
{"hour": 7, "minute": 24}
